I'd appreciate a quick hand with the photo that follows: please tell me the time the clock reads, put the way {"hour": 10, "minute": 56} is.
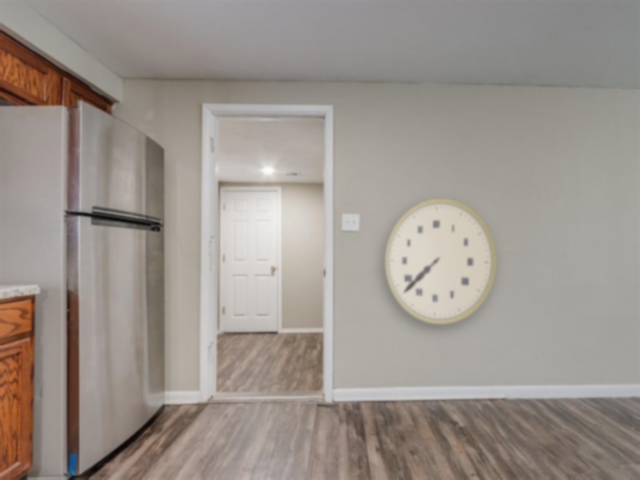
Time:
{"hour": 7, "minute": 38}
